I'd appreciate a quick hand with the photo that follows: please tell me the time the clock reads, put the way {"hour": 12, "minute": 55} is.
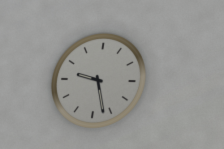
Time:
{"hour": 9, "minute": 27}
